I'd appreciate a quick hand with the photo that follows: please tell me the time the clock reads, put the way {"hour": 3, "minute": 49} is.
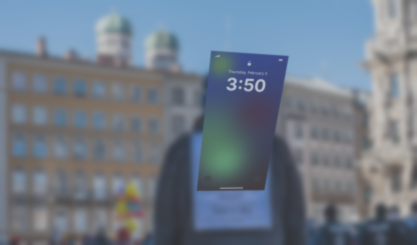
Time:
{"hour": 3, "minute": 50}
